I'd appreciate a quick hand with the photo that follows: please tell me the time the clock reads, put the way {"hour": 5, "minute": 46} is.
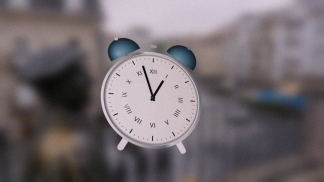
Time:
{"hour": 12, "minute": 57}
